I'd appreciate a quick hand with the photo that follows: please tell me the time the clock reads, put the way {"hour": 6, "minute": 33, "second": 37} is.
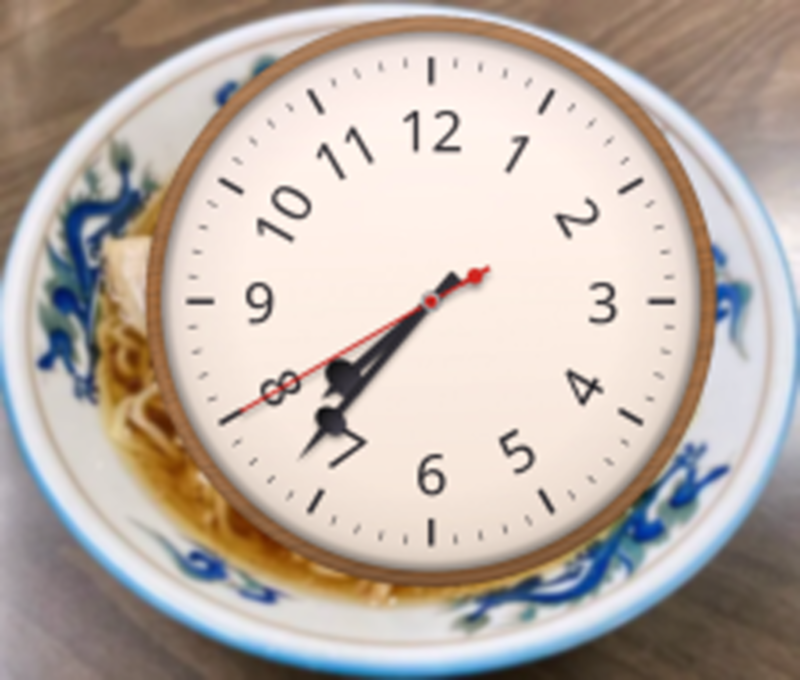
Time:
{"hour": 7, "minute": 36, "second": 40}
